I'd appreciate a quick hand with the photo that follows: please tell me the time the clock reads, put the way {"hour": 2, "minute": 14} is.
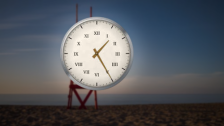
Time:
{"hour": 1, "minute": 25}
